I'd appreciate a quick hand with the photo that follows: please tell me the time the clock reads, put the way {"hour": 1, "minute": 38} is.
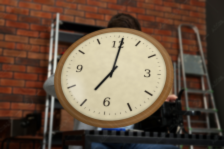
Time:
{"hour": 7, "minute": 1}
